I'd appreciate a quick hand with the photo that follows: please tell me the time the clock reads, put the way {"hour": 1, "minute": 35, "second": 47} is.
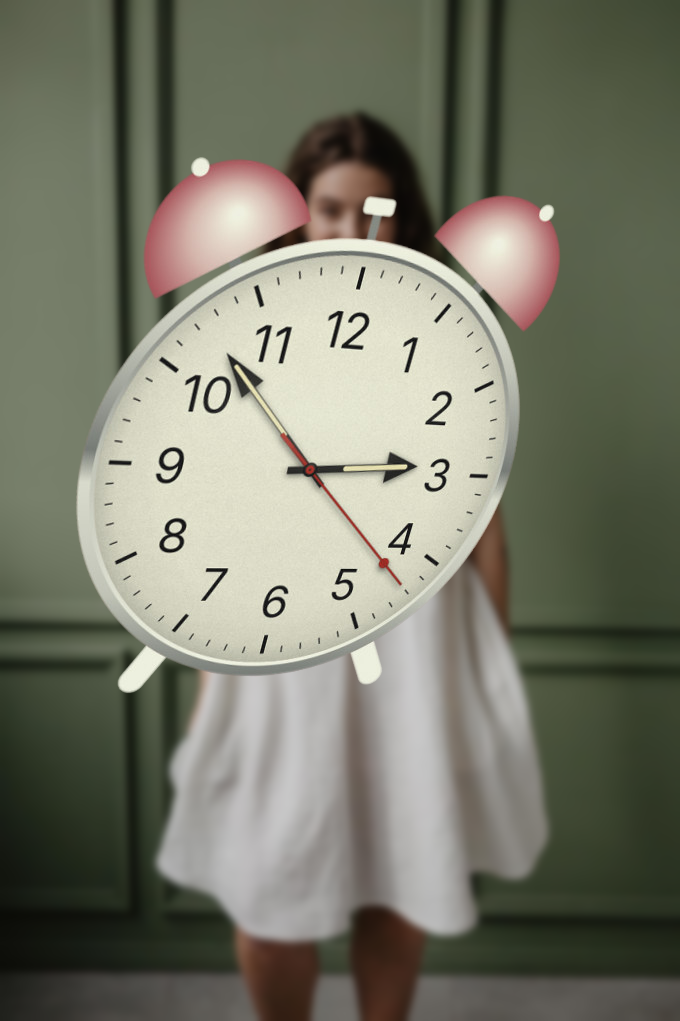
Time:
{"hour": 2, "minute": 52, "second": 22}
